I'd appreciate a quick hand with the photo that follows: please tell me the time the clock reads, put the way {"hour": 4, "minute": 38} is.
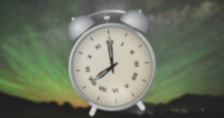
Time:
{"hour": 8, "minute": 0}
